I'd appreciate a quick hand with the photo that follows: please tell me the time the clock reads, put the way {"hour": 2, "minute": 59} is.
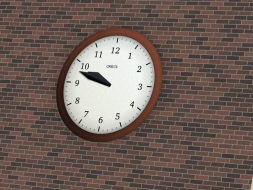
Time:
{"hour": 9, "minute": 48}
